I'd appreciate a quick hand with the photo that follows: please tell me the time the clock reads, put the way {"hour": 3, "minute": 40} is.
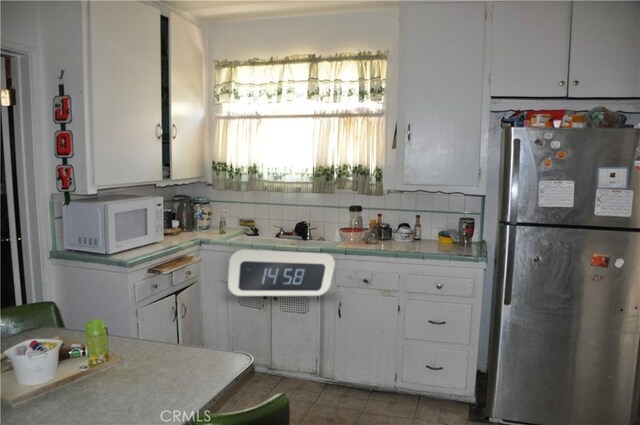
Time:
{"hour": 14, "minute": 58}
